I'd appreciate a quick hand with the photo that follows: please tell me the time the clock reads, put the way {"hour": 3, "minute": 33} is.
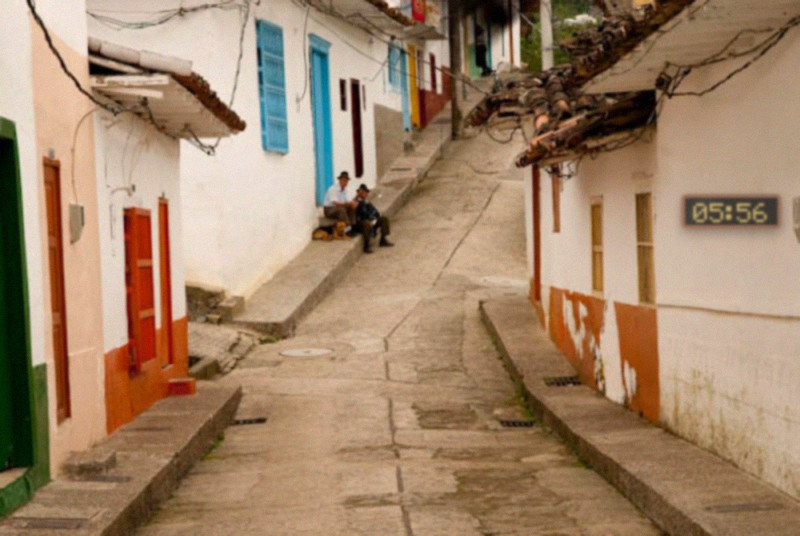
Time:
{"hour": 5, "minute": 56}
